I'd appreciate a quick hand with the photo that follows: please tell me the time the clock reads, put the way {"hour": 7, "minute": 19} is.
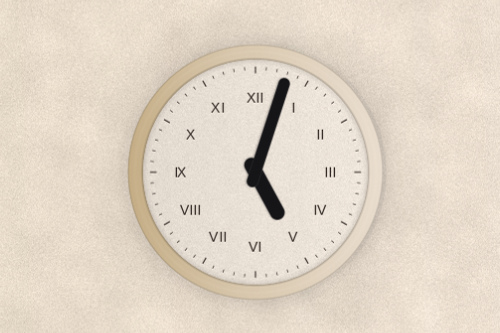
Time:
{"hour": 5, "minute": 3}
